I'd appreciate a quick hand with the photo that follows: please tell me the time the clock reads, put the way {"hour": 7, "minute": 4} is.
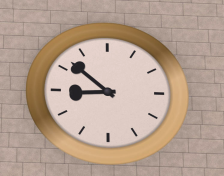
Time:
{"hour": 8, "minute": 52}
